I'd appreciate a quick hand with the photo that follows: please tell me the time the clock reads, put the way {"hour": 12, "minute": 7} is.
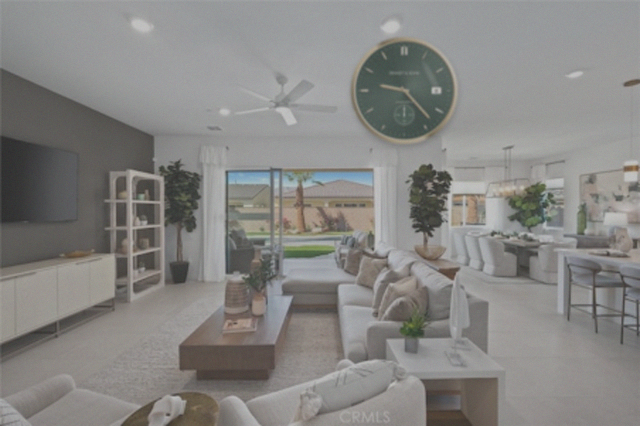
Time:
{"hour": 9, "minute": 23}
